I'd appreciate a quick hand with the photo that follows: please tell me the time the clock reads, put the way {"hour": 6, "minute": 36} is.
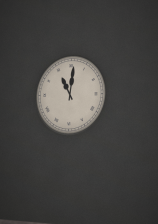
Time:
{"hour": 11, "minute": 1}
